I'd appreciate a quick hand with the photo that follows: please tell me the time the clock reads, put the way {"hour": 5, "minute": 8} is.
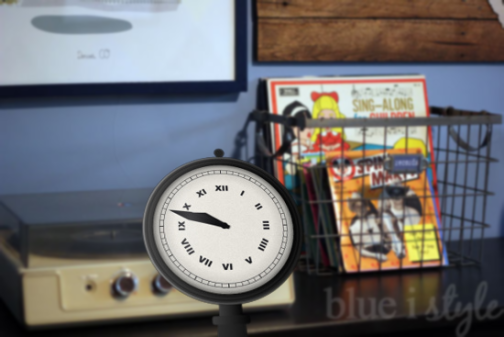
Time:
{"hour": 9, "minute": 48}
